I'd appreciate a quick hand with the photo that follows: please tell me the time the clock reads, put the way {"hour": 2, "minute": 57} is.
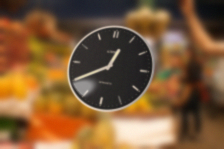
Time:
{"hour": 12, "minute": 40}
